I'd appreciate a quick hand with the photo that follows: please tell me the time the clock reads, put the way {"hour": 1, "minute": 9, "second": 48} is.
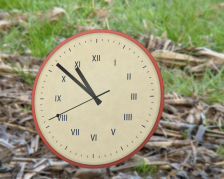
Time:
{"hour": 10, "minute": 51, "second": 41}
